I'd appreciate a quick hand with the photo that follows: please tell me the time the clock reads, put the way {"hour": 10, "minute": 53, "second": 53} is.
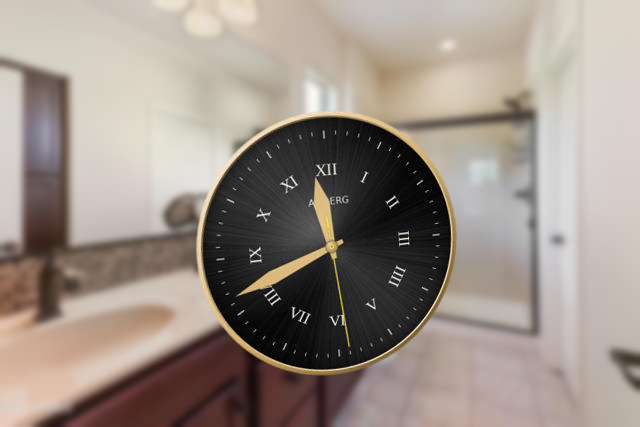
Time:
{"hour": 11, "minute": 41, "second": 29}
